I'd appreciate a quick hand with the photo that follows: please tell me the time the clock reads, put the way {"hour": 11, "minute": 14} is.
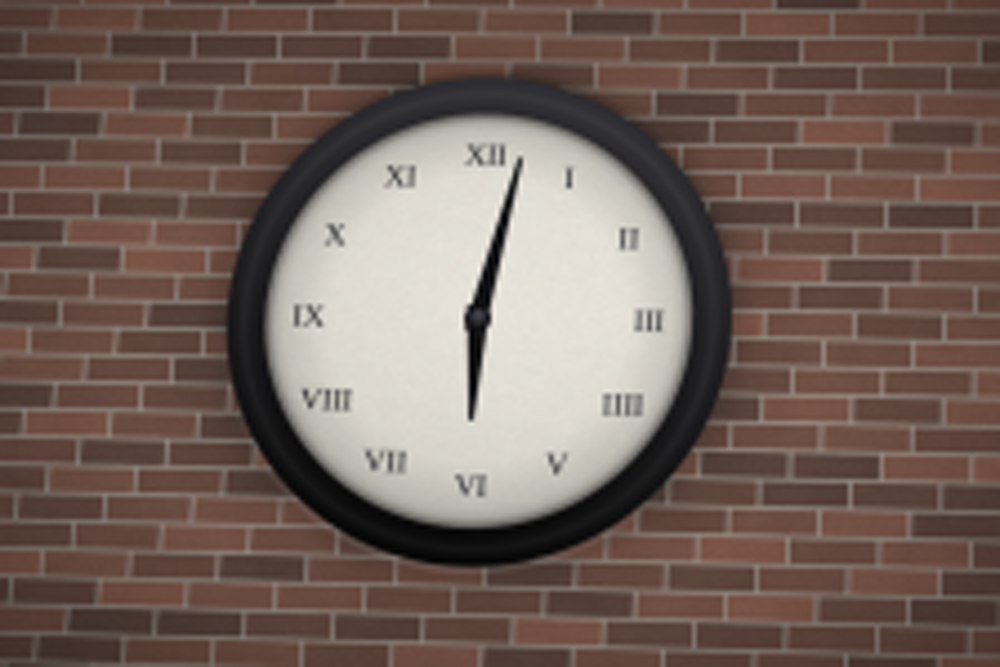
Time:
{"hour": 6, "minute": 2}
